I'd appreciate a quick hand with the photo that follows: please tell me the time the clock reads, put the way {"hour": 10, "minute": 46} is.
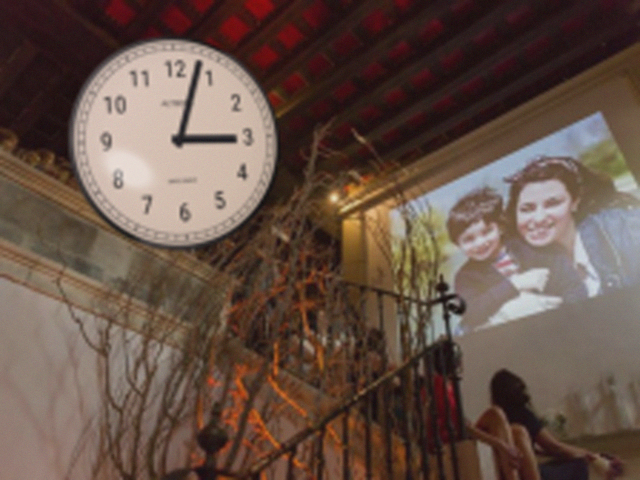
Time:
{"hour": 3, "minute": 3}
